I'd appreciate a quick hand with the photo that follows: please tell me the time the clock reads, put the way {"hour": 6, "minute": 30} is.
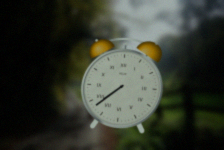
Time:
{"hour": 7, "minute": 38}
